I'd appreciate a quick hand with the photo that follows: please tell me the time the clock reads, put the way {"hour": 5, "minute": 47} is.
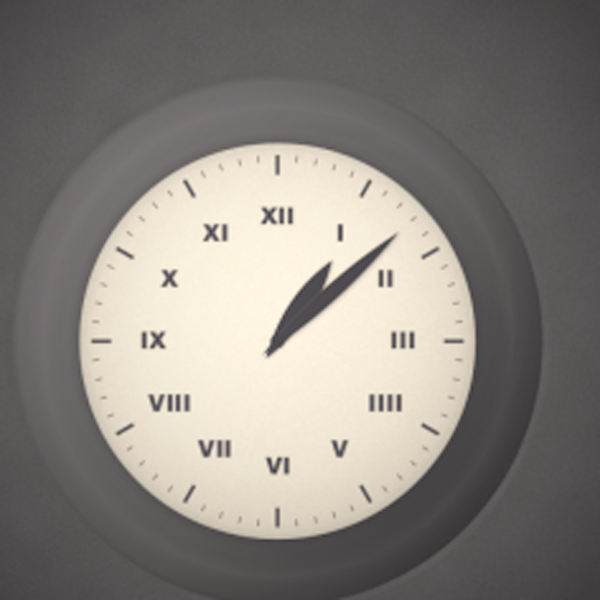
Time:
{"hour": 1, "minute": 8}
